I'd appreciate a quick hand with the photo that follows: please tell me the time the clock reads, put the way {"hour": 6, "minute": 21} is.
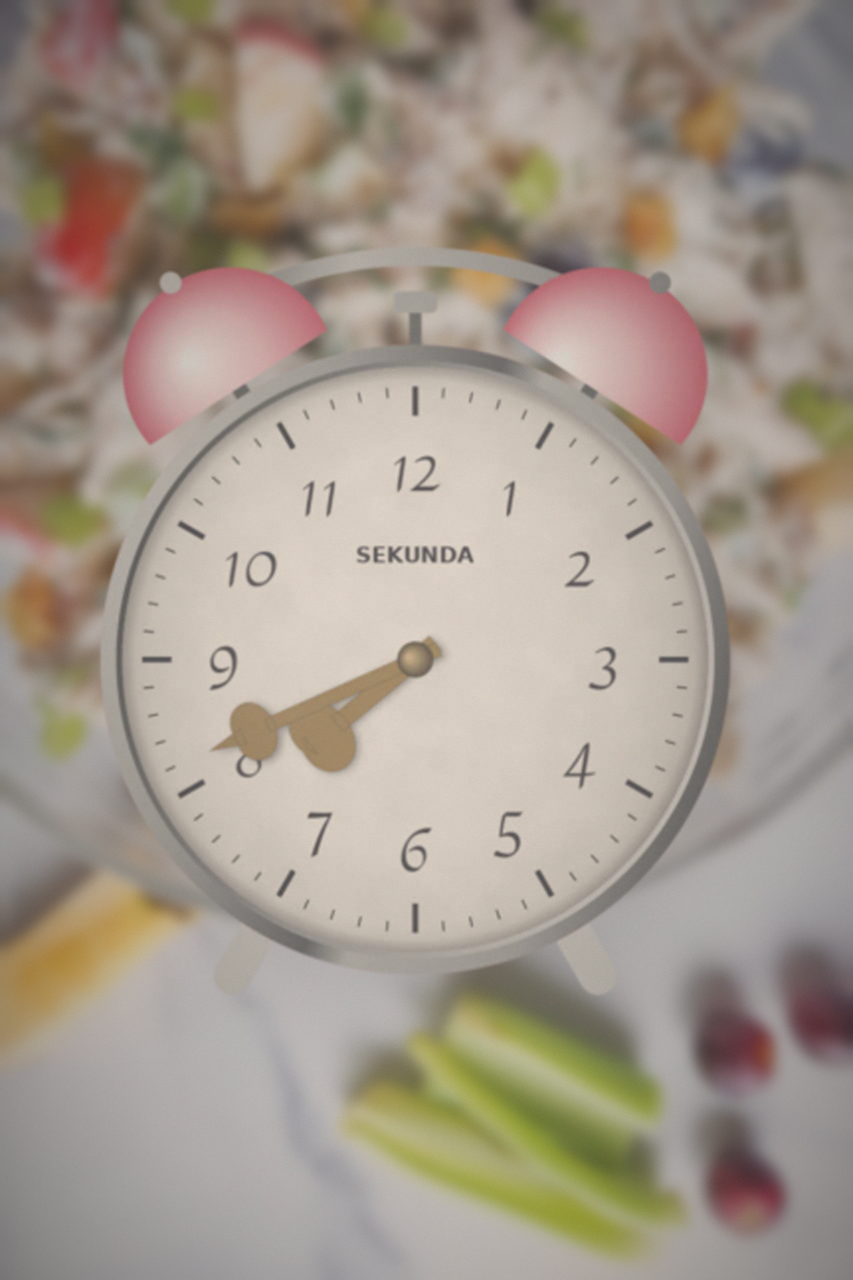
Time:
{"hour": 7, "minute": 41}
